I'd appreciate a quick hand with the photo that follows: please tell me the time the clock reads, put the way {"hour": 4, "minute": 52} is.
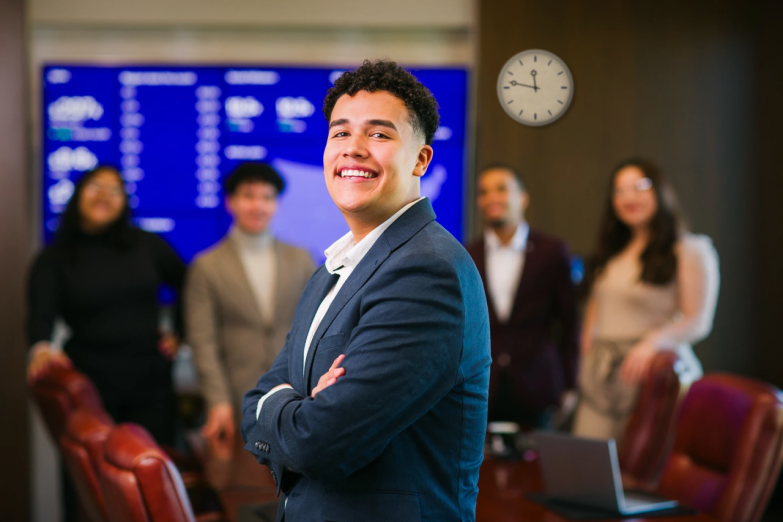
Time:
{"hour": 11, "minute": 47}
